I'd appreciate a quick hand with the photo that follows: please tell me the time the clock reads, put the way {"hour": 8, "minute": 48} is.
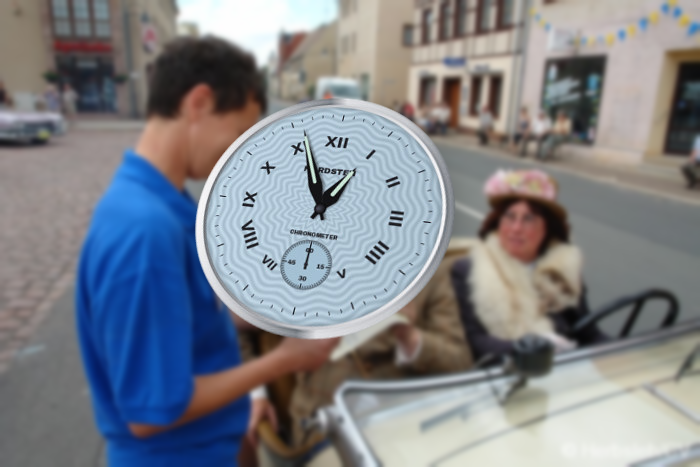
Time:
{"hour": 12, "minute": 56}
